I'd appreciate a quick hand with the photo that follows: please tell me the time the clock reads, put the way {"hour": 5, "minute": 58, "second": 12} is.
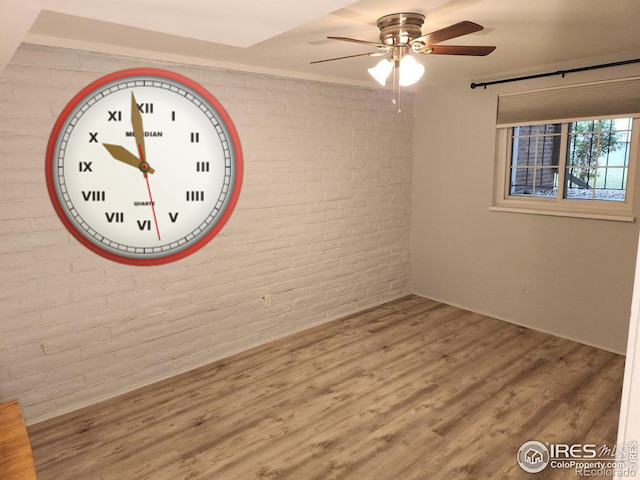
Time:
{"hour": 9, "minute": 58, "second": 28}
